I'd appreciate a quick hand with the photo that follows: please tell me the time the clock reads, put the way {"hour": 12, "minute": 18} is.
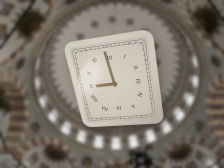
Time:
{"hour": 8, "minute": 59}
